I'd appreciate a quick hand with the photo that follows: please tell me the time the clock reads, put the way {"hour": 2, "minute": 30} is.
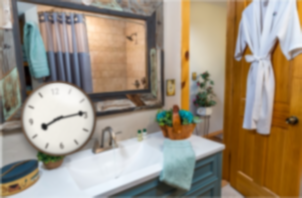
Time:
{"hour": 8, "minute": 14}
